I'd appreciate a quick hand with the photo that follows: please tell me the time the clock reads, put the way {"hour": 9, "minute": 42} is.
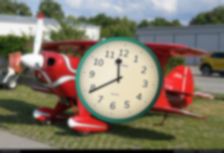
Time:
{"hour": 11, "minute": 39}
